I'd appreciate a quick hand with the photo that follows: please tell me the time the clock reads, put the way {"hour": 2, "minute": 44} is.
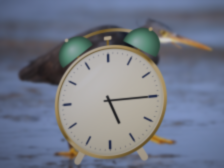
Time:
{"hour": 5, "minute": 15}
